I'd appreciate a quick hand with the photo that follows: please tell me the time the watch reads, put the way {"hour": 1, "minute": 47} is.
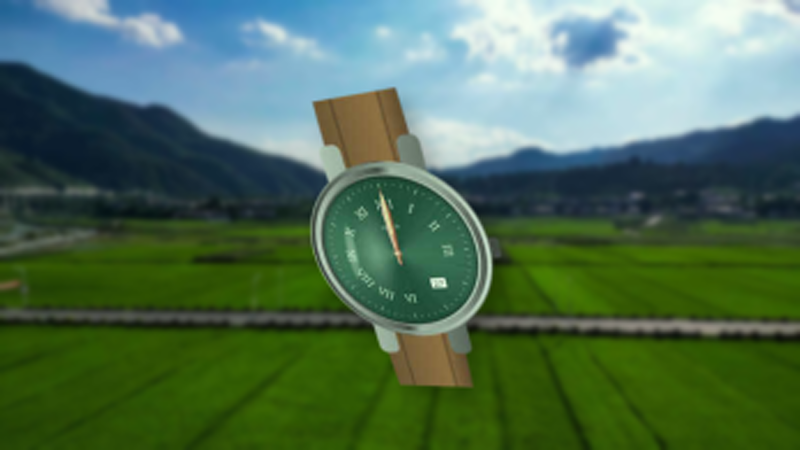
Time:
{"hour": 12, "minute": 0}
